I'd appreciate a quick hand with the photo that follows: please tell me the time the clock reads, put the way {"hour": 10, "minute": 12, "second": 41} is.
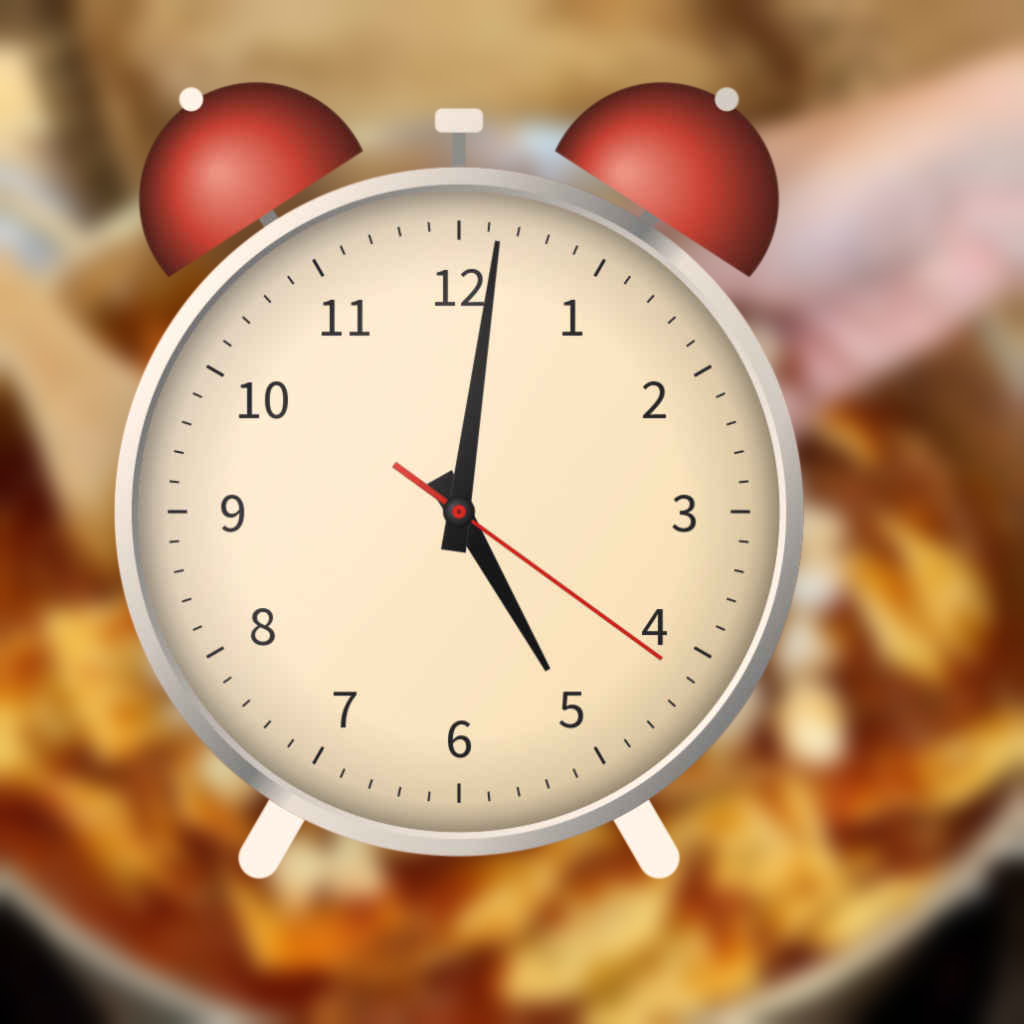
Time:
{"hour": 5, "minute": 1, "second": 21}
